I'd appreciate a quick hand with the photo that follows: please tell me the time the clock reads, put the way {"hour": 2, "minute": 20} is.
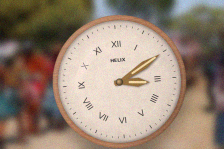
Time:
{"hour": 3, "minute": 10}
